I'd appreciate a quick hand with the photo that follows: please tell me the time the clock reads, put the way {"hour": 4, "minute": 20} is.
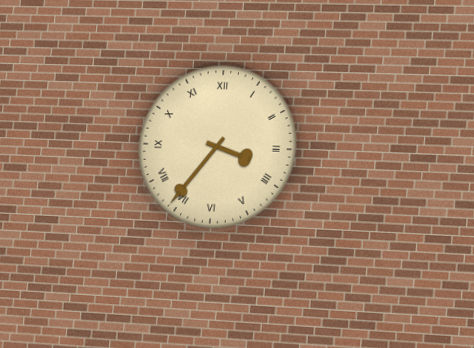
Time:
{"hour": 3, "minute": 36}
